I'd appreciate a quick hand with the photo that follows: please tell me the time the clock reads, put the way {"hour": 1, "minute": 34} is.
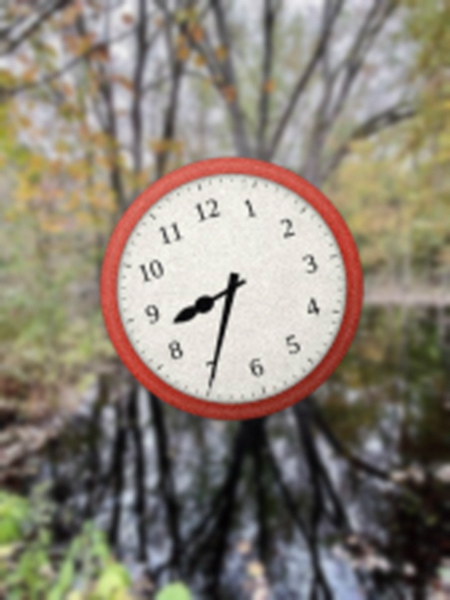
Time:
{"hour": 8, "minute": 35}
